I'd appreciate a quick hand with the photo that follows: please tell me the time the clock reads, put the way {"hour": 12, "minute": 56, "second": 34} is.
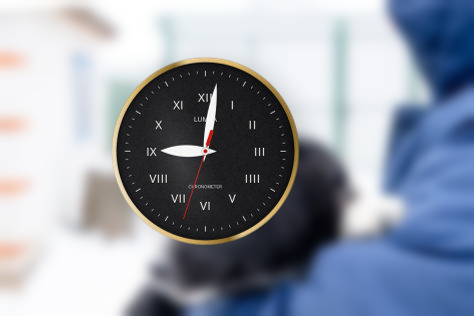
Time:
{"hour": 9, "minute": 1, "second": 33}
